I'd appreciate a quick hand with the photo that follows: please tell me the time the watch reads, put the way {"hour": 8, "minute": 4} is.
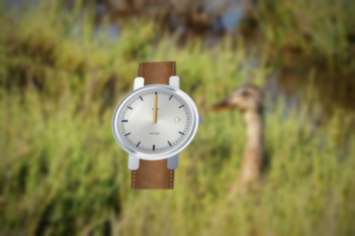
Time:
{"hour": 12, "minute": 0}
